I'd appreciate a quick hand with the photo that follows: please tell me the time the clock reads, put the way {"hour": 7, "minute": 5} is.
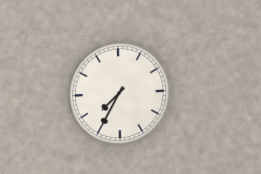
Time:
{"hour": 7, "minute": 35}
